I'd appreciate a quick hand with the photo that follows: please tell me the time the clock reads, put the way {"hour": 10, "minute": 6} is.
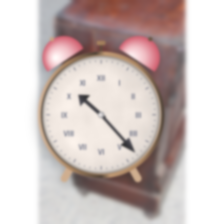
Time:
{"hour": 10, "minute": 23}
